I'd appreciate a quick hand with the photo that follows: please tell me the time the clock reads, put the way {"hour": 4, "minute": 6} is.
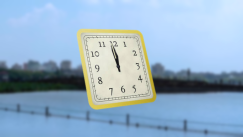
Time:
{"hour": 11, "minute": 59}
